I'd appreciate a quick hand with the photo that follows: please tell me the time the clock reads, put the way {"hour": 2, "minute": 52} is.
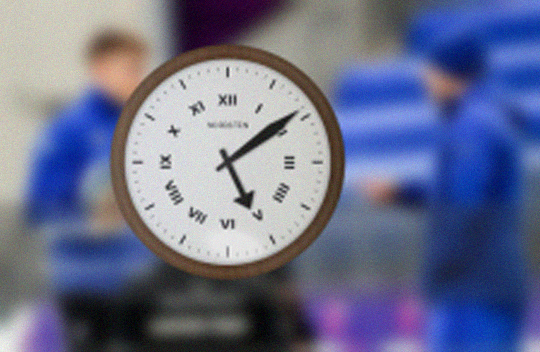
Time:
{"hour": 5, "minute": 9}
